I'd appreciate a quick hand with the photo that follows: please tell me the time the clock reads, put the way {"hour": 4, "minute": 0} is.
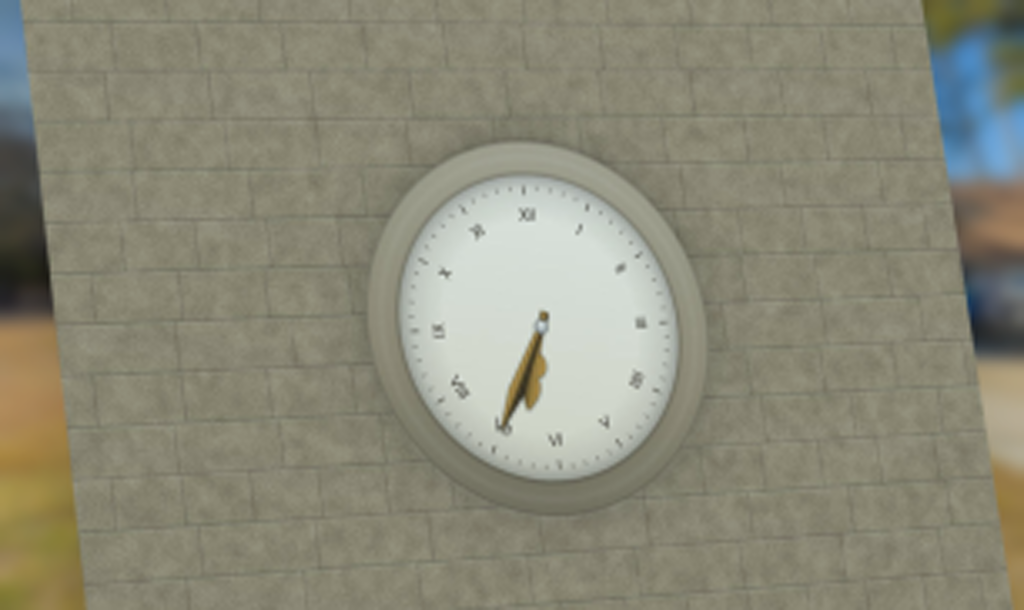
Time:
{"hour": 6, "minute": 35}
